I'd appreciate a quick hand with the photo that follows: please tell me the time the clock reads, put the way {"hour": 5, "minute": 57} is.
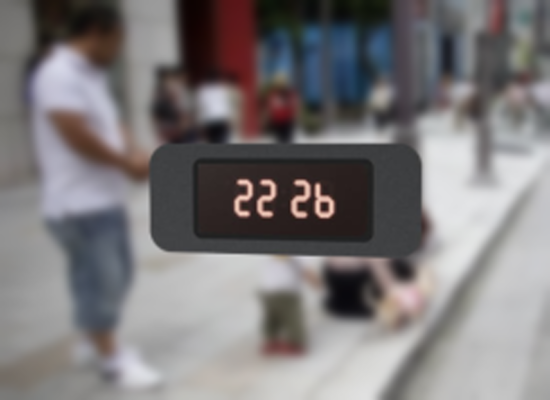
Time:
{"hour": 22, "minute": 26}
